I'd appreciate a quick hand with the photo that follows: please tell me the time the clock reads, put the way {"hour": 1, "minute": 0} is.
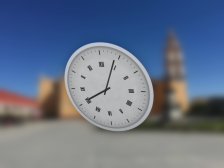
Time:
{"hour": 8, "minute": 4}
